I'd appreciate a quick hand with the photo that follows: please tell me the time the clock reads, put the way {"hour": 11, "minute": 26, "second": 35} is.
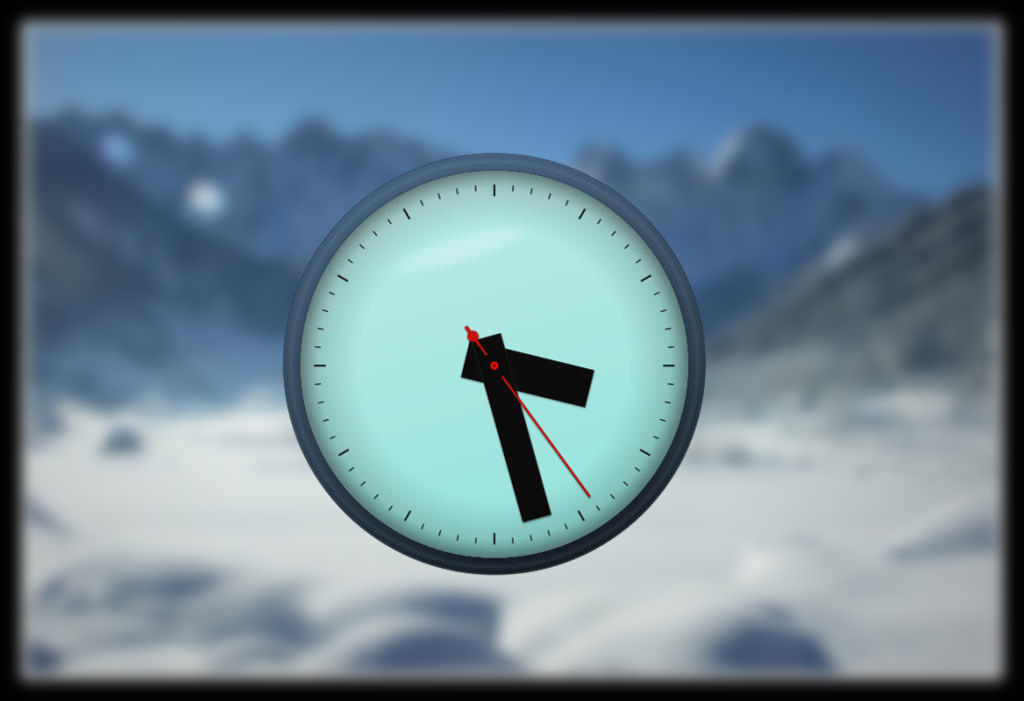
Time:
{"hour": 3, "minute": 27, "second": 24}
